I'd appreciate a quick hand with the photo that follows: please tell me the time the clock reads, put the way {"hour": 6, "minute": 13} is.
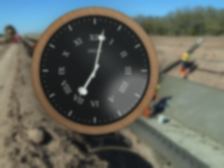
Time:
{"hour": 7, "minute": 2}
